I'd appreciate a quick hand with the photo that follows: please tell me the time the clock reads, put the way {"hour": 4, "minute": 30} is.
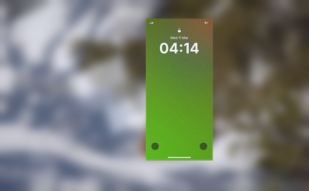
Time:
{"hour": 4, "minute": 14}
